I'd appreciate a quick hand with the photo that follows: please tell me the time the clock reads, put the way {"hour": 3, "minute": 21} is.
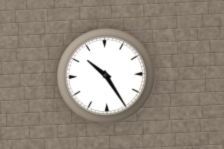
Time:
{"hour": 10, "minute": 25}
